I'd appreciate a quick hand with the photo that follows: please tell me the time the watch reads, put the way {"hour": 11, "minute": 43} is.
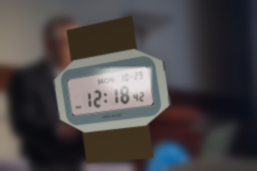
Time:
{"hour": 12, "minute": 18}
